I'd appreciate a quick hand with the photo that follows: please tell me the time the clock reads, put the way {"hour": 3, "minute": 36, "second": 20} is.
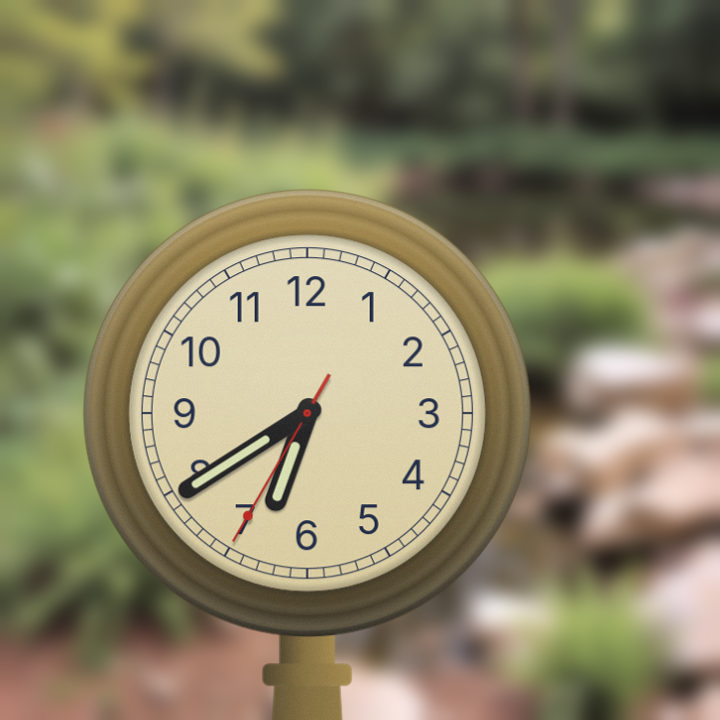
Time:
{"hour": 6, "minute": 39, "second": 35}
